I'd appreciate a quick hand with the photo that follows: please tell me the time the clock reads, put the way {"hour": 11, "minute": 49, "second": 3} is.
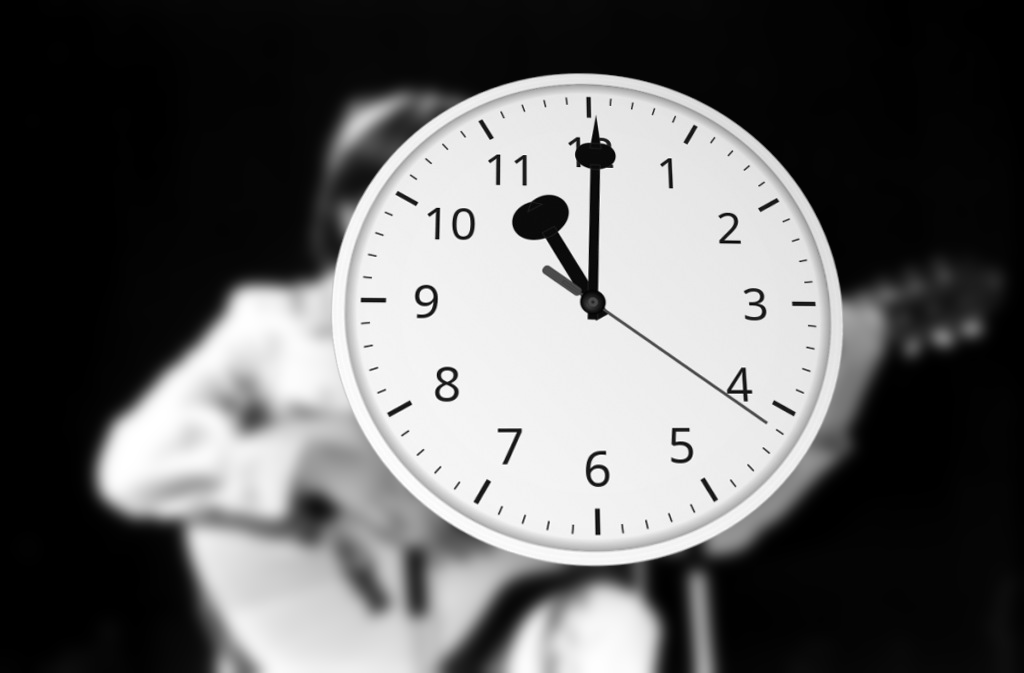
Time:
{"hour": 11, "minute": 0, "second": 21}
